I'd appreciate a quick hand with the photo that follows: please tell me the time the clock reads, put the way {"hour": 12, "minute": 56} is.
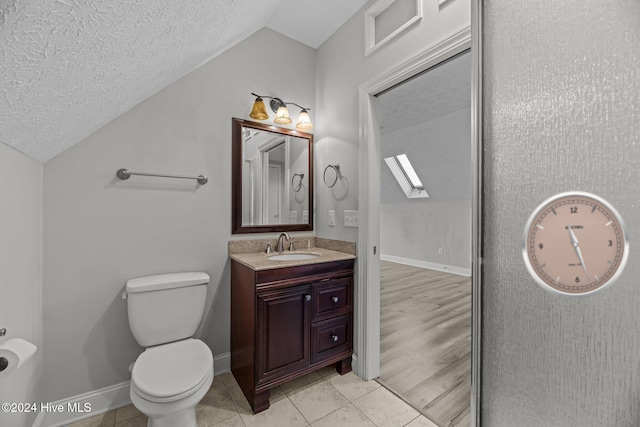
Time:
{"hour": 11, "minute": 27}
